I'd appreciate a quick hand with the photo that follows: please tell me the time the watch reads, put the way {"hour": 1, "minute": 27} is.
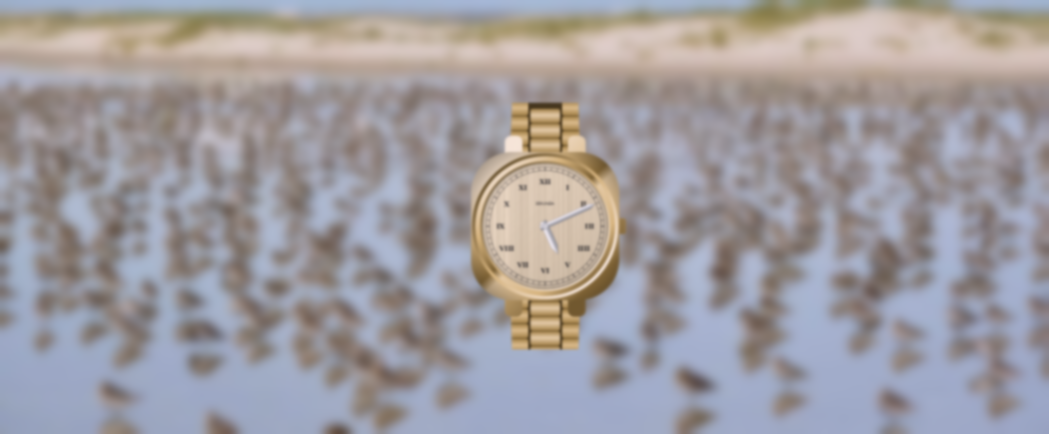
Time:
{"hour": 5, "minute": 11}
